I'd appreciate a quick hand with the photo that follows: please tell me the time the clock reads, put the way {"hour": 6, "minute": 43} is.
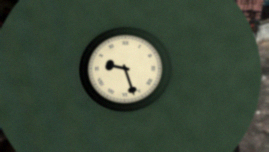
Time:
{"hour": 9, "minute": 27}
